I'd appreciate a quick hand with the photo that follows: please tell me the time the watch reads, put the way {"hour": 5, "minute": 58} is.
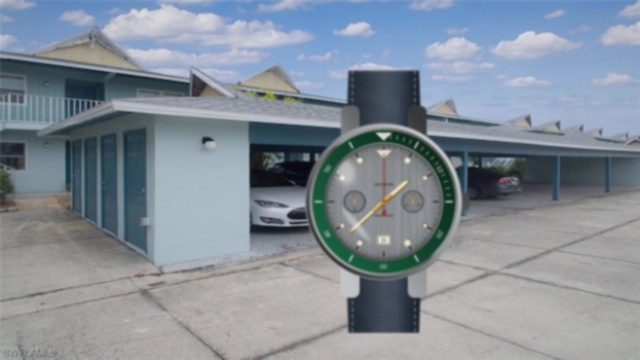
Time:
{"hour": 1, "minute": 38}
